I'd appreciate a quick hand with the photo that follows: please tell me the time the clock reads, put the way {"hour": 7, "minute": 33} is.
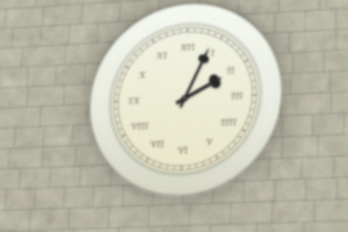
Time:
{"hour": 2, "minute": 4}
